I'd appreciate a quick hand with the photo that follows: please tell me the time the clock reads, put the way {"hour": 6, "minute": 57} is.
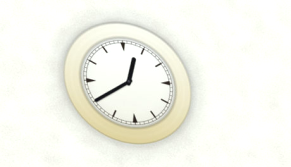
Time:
{"hour": 12, "minute": 40}
